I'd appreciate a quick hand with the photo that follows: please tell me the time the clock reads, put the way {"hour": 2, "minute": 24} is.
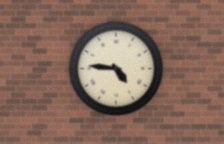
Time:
{"hour": 4, "minute": 46}
